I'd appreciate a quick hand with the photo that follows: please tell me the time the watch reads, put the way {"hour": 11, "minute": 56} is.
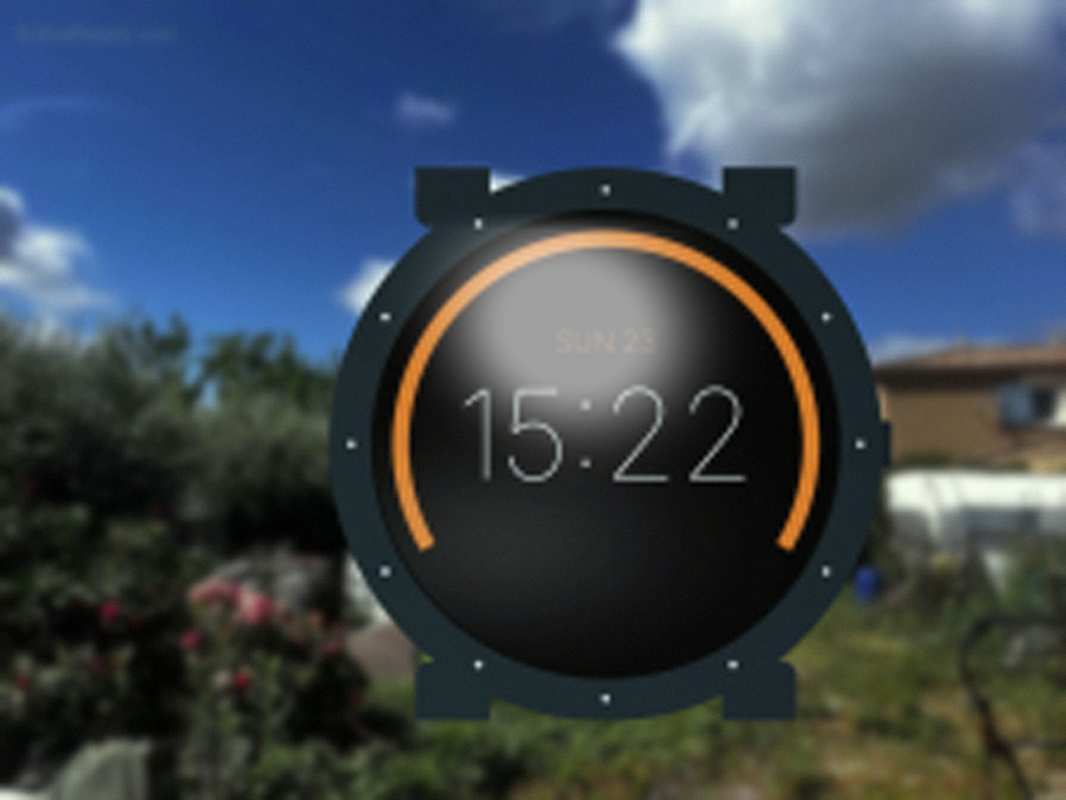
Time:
{"hour": 15, "minute": 22}
